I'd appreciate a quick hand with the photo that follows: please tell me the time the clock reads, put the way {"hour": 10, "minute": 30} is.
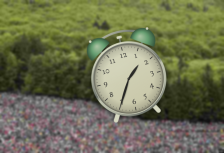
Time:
{"hour": 1, "minute": 35}
